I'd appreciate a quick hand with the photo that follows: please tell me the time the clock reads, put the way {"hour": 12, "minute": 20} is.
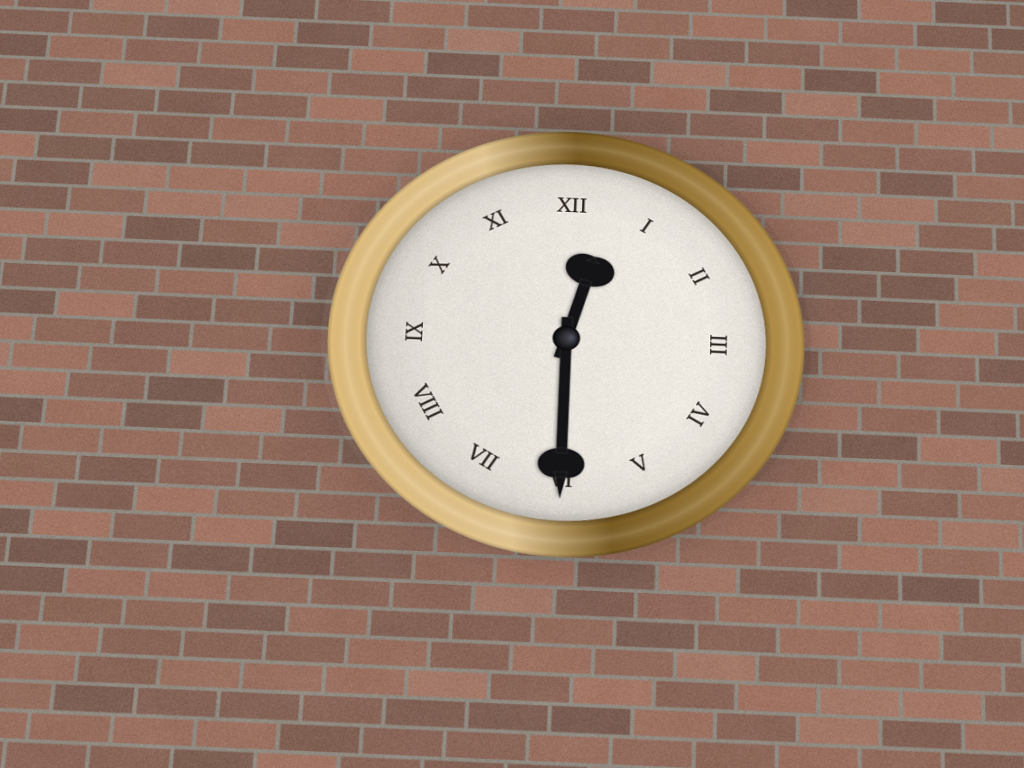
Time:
{"hour": 12, "minute": 30}
